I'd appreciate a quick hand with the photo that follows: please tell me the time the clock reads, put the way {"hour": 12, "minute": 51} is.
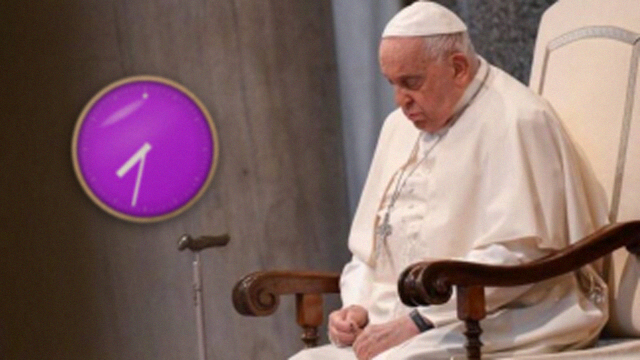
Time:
{"hour": 7, "minute": 32}
